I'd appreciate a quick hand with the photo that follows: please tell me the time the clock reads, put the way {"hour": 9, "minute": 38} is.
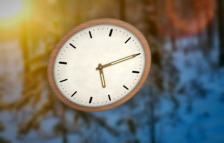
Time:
{"hour": 5, "minute": 10}
